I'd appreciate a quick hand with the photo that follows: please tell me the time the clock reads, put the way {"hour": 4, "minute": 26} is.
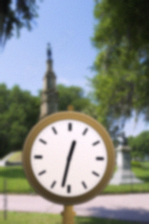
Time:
{"hour": 12, "minute": 32}
